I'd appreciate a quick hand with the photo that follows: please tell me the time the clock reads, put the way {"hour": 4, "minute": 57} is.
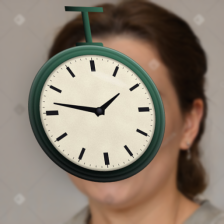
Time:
{"hour": 1, "minute": 47}
